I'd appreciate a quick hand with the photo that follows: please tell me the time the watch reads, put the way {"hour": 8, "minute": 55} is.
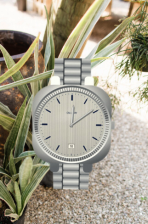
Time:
{"hour": 12, "minute": 9}
